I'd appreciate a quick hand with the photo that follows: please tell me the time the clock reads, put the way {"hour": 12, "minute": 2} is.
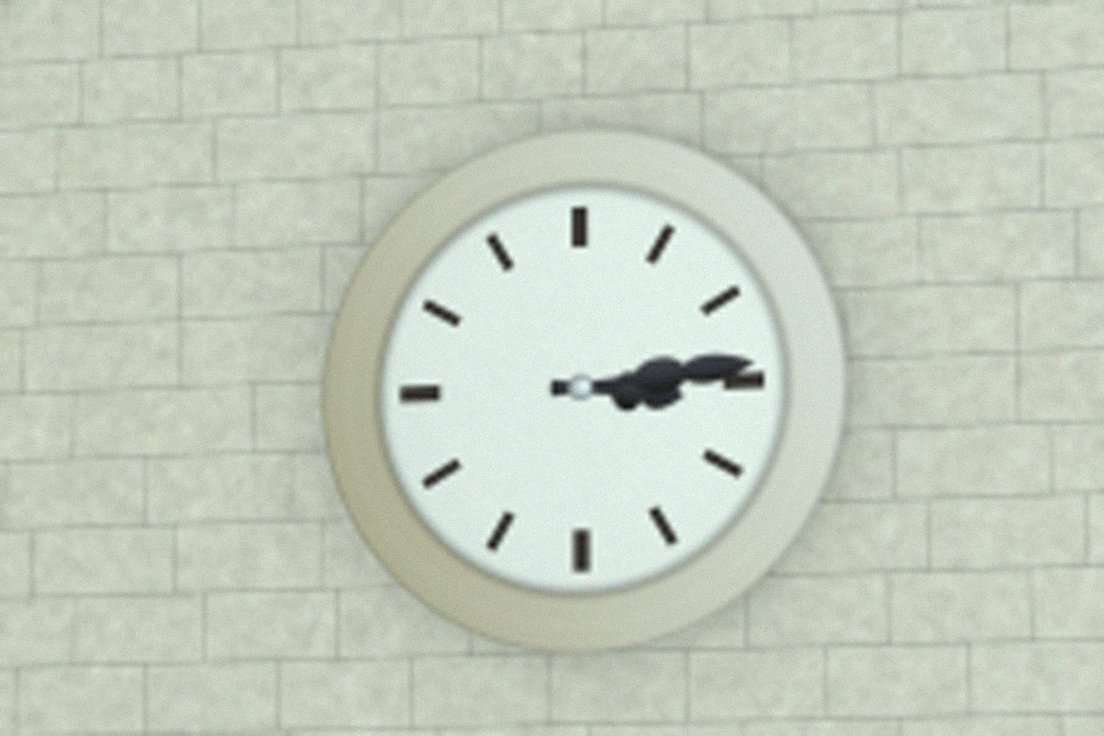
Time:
{"hour": 3, "minute": 14}
